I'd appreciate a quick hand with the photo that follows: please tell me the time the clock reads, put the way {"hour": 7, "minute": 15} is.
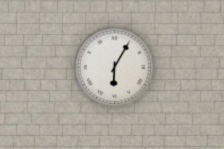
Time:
{"hour": 6, "minute": 5}
